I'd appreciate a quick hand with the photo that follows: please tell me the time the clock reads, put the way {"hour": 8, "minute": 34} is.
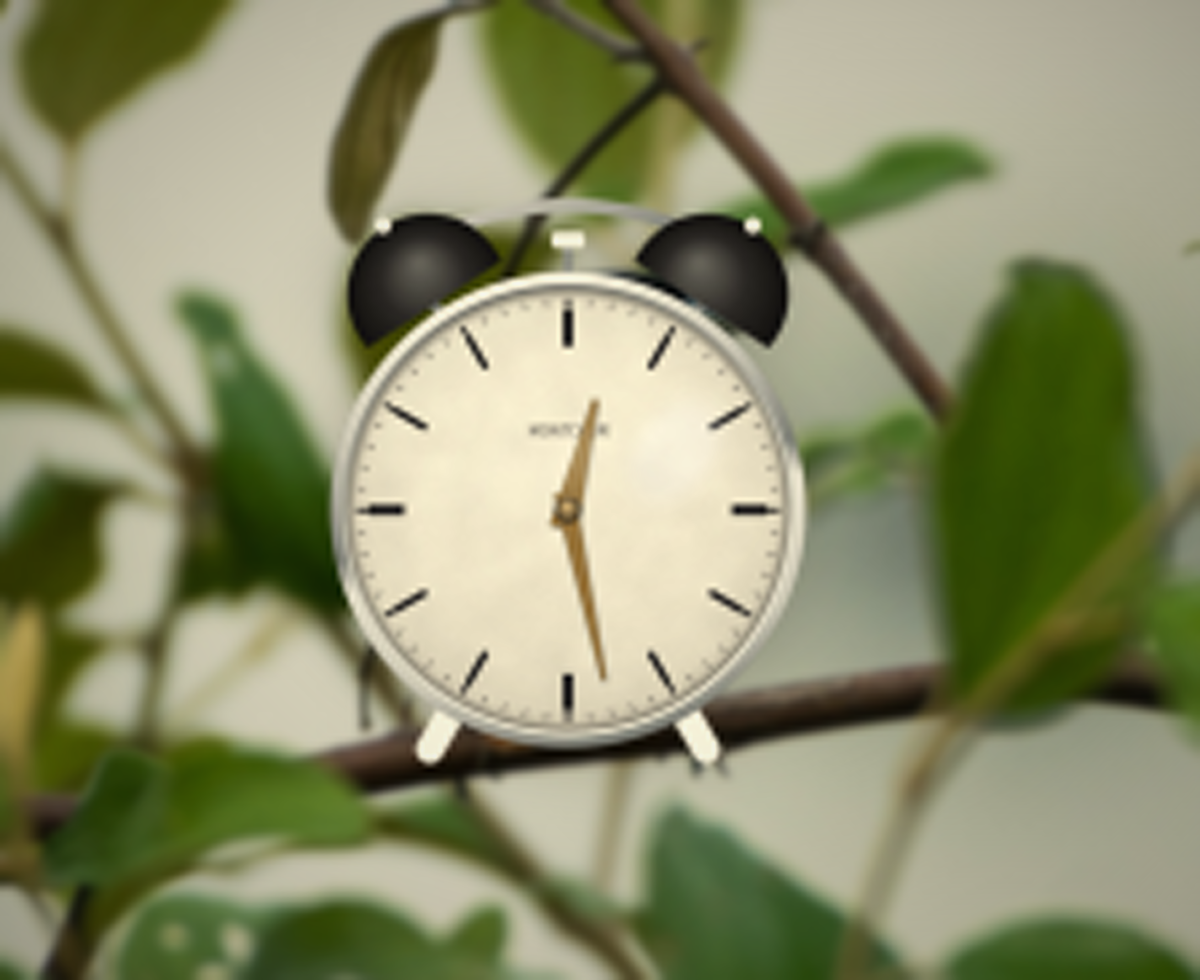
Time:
{"hour": 12, "minute": 28}
